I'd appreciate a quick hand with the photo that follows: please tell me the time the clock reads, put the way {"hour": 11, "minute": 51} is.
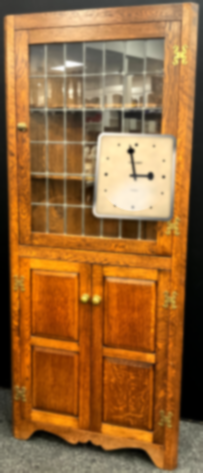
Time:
{"hour": 2, "minute": 58}
